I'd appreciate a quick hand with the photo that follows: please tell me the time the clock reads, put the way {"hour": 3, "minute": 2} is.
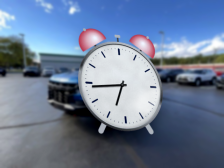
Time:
{"hour": 6, "minute": 44}
